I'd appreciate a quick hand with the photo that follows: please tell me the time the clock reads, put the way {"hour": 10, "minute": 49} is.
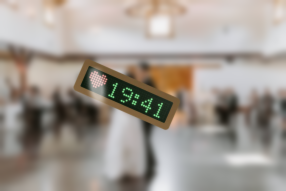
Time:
{"hour": 19, "minute": 41}
